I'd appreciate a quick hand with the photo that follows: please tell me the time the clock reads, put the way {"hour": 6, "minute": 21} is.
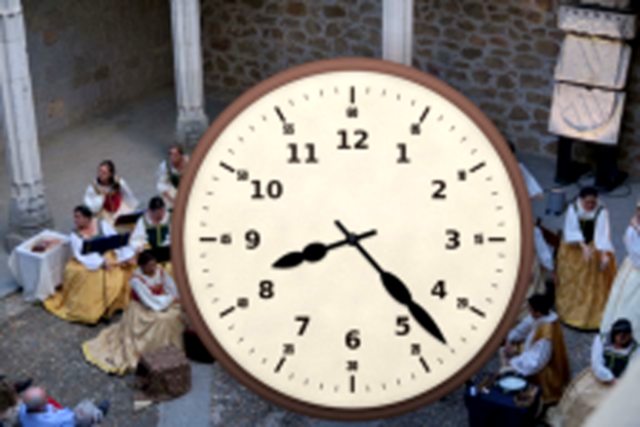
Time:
{"hour": 8, "minute": 23}
